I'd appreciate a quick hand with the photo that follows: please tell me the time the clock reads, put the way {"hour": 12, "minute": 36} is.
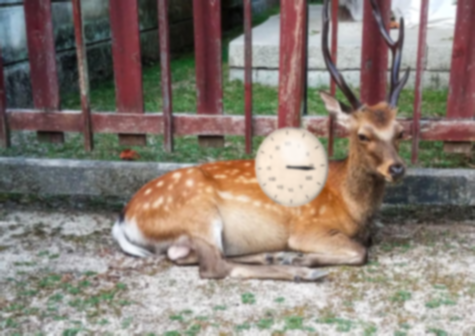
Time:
{"hour": 3, "minute": 16}
